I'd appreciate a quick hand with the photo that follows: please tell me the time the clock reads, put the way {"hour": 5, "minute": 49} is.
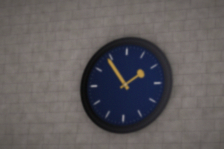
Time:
{"hour": 1, "minute": 54}
